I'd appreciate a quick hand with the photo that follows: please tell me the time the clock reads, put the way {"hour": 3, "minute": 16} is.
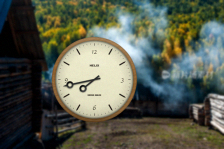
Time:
{"hour": 7, "minute": 43}
